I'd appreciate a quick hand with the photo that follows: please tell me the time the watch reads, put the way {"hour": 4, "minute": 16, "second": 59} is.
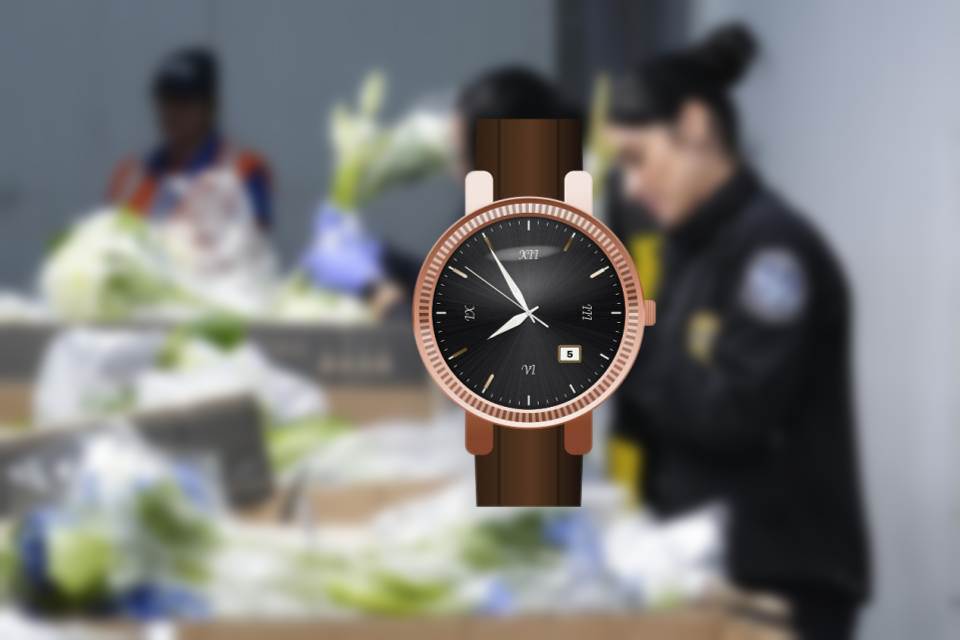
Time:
{"hour": 7, "minute": 54, "second": 51}
